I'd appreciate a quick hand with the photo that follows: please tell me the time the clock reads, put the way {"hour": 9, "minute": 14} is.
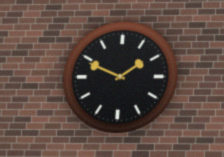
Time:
{"hour": 1, "minute": 49}
